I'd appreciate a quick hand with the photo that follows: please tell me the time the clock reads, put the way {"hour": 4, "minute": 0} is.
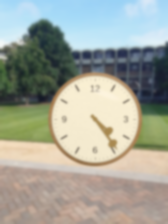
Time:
{"hour": 4, "minute": 24}
